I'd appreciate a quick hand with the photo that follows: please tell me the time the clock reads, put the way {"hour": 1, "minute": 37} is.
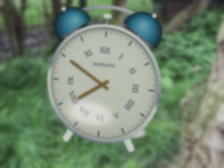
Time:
{"hour": 7, "minute": 50}
